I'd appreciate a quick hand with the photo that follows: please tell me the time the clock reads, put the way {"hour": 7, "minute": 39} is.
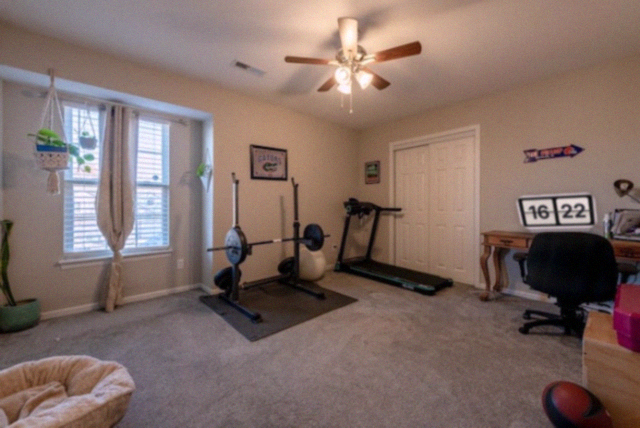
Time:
{"hour": 16, "minute": 22}
